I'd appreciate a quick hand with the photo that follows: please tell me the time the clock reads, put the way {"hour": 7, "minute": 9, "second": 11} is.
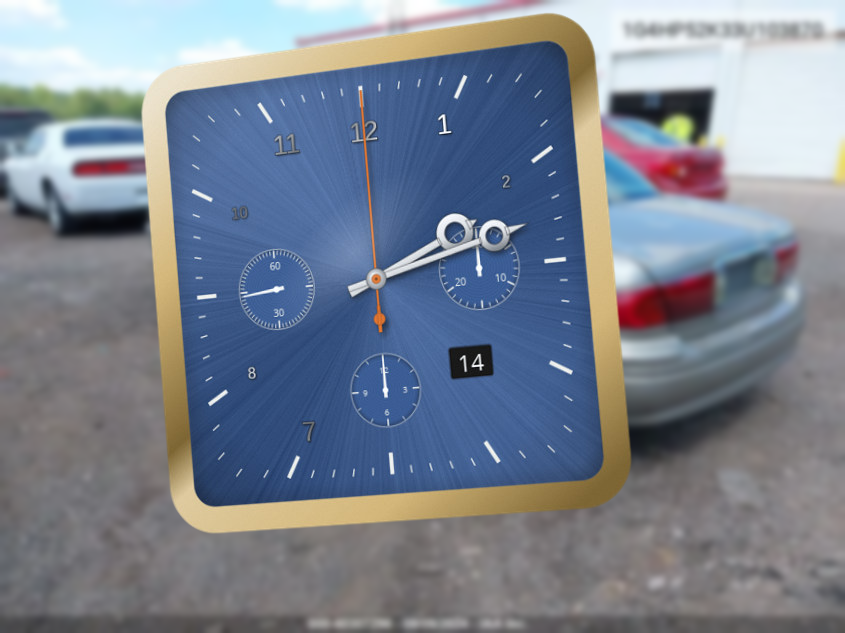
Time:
{"hour": 2, "minute": 12, "second": 44}
